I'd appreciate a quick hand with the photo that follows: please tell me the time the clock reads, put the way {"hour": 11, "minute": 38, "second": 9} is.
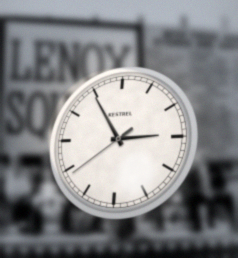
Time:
{"hour": 2, "minute": 54, "second": 39}
